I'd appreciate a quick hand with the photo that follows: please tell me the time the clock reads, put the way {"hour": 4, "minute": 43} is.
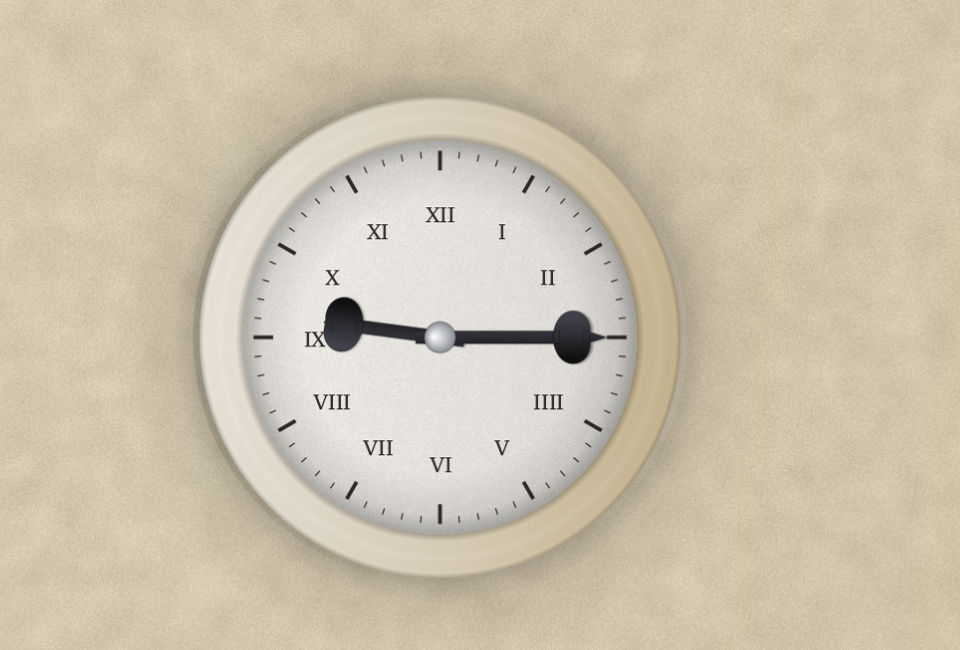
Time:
{"hour": 9, "minute": 15}
